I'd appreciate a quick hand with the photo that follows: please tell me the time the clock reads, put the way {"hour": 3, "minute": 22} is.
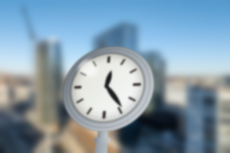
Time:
{"hour": 12, "minute": 24}
